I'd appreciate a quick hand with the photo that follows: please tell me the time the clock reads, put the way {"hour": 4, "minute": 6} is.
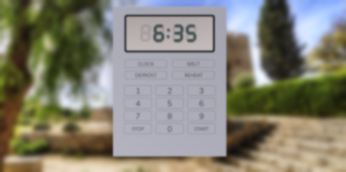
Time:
{"hour": 6, "minute": 35}
